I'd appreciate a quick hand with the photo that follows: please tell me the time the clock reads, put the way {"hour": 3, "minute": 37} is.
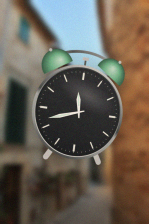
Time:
{"hour": 11, "minute": 42}
